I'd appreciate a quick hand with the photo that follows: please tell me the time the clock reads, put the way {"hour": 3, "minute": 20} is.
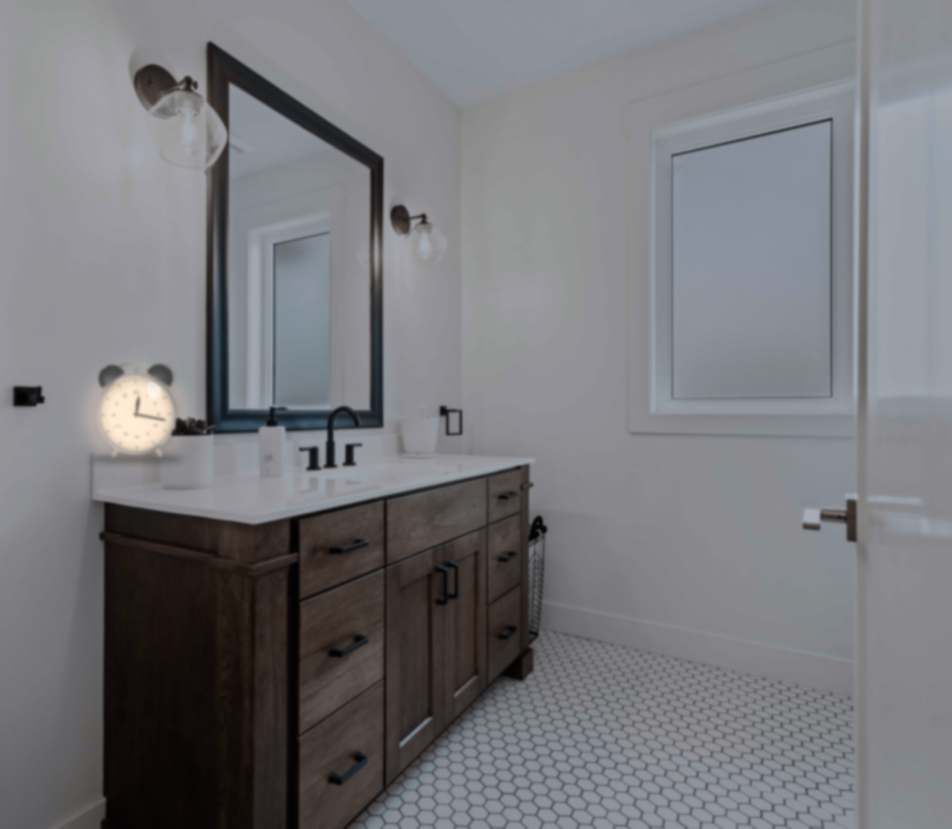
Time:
{"hour": 12, "minute": 17}
